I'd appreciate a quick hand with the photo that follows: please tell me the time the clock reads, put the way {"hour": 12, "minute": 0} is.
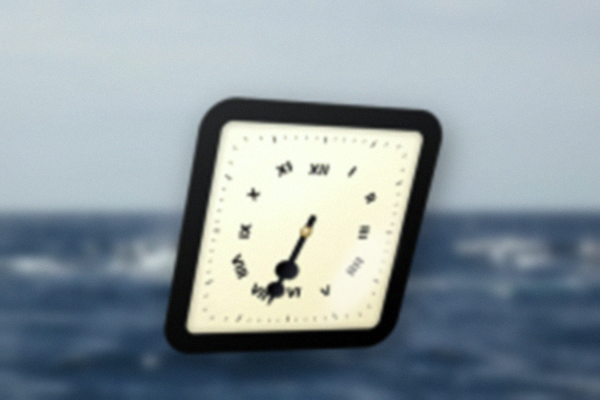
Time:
{"hour": 6, "minute": 33}
